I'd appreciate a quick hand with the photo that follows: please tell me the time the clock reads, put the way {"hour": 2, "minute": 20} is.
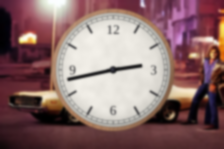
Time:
{"hour": 2, "minute": 43}
